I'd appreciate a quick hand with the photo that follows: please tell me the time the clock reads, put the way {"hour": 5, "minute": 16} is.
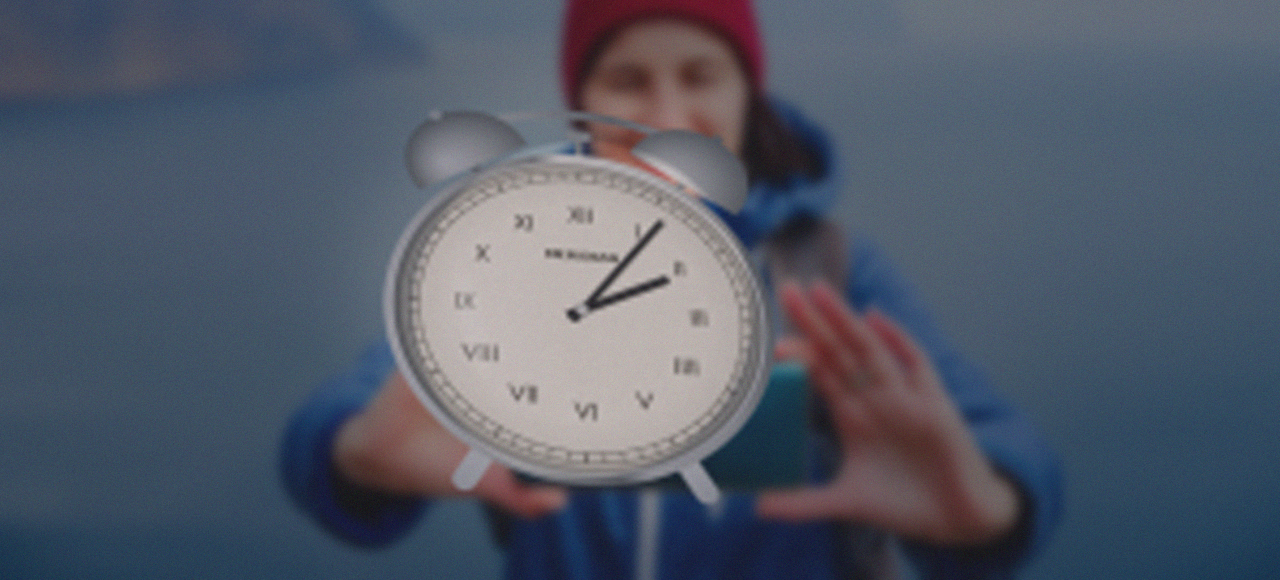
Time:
{"hour": 2, "minute": 6}
